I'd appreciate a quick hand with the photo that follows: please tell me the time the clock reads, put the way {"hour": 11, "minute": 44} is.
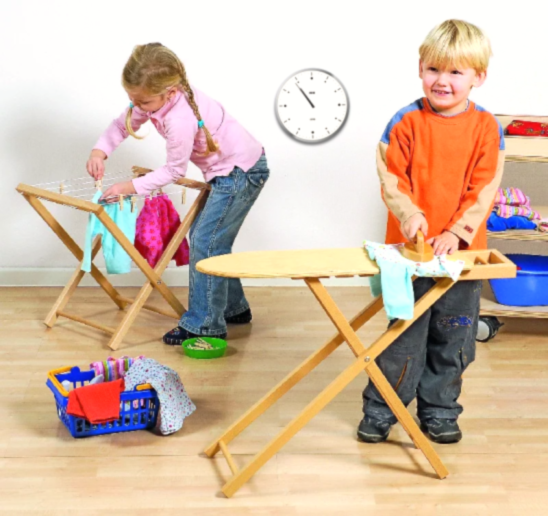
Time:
{"hour": 10, "minute": 54}
